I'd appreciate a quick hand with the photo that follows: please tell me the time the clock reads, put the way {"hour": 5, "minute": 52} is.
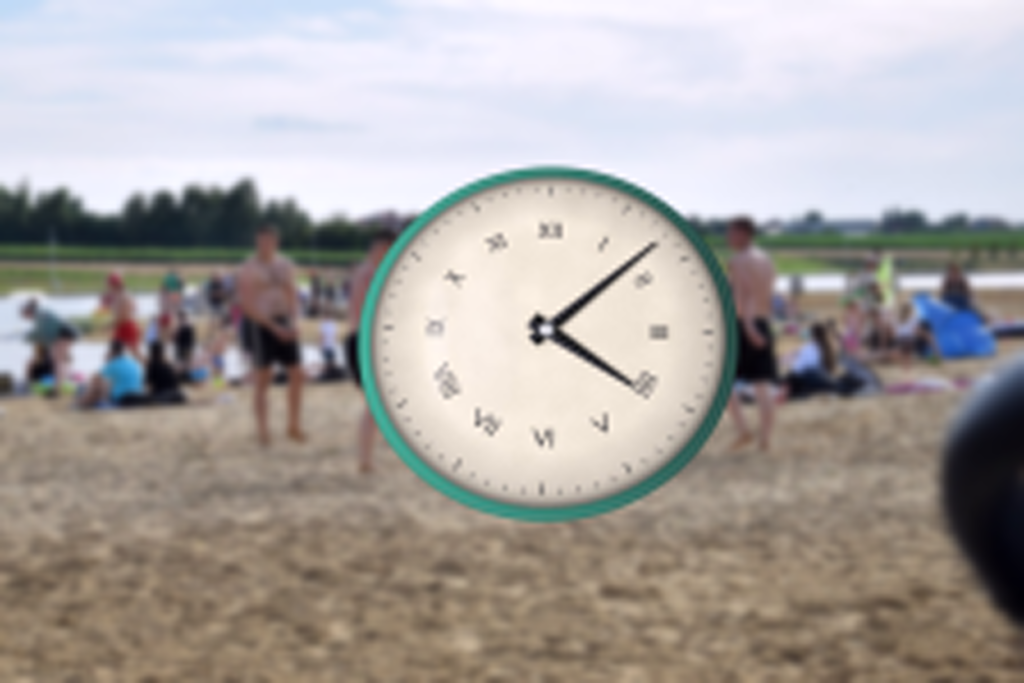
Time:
{"hour": 4, "minute": 8}
